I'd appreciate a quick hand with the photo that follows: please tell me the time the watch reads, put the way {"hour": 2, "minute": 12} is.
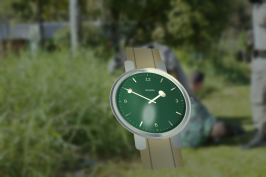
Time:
{"hour": 1, "minute": 50}
